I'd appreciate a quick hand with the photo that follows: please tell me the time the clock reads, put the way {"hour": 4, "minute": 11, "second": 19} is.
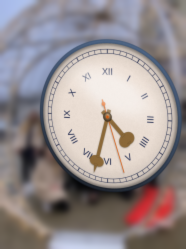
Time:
{"hour": 4, "minute": 32, "second": 27}
